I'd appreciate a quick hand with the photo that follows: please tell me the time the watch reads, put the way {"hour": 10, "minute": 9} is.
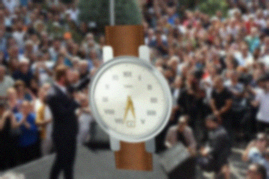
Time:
{"hour": 5, "minute": 33}
